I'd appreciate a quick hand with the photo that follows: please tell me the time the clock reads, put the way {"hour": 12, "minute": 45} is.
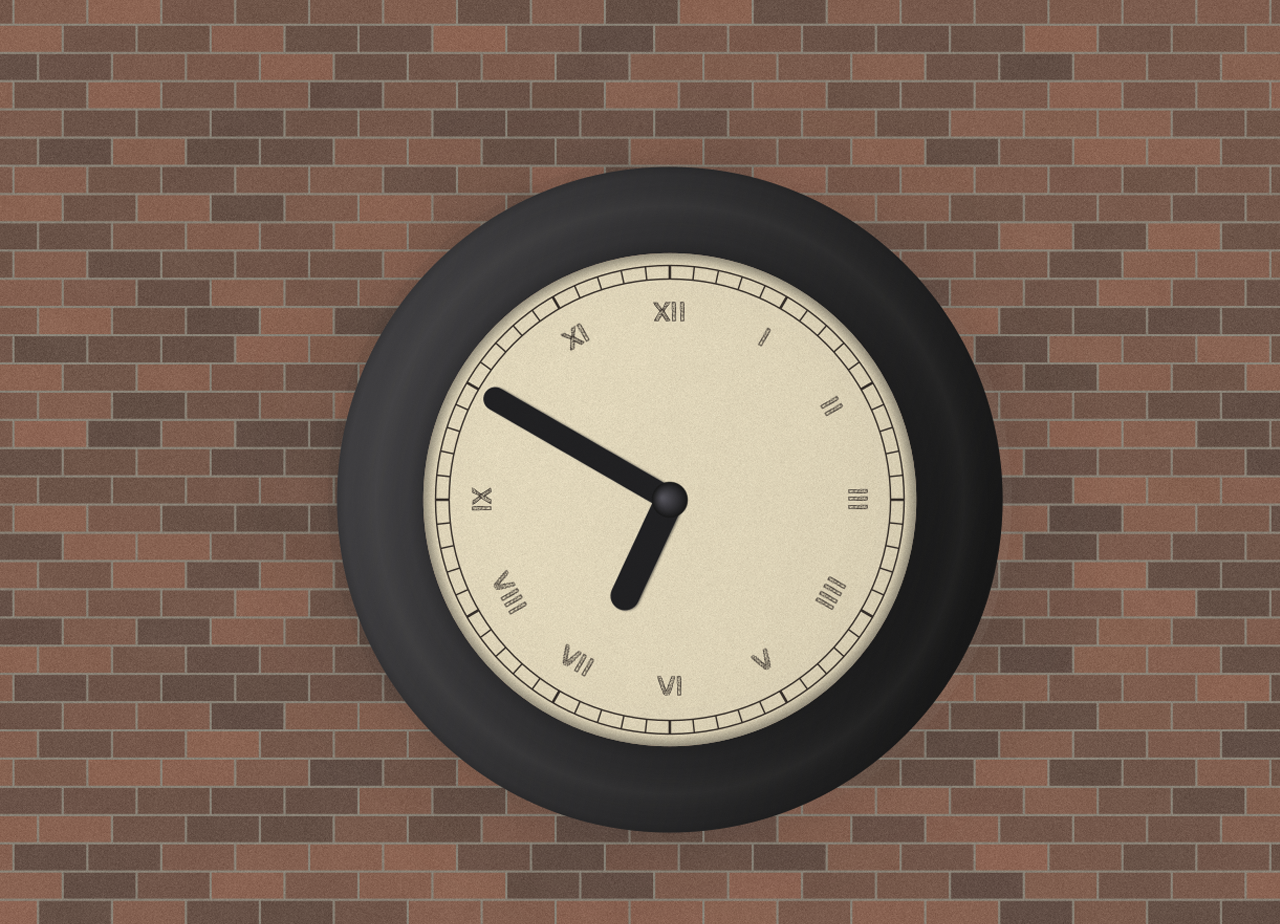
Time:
{"hour": 6, "minute": 50}
